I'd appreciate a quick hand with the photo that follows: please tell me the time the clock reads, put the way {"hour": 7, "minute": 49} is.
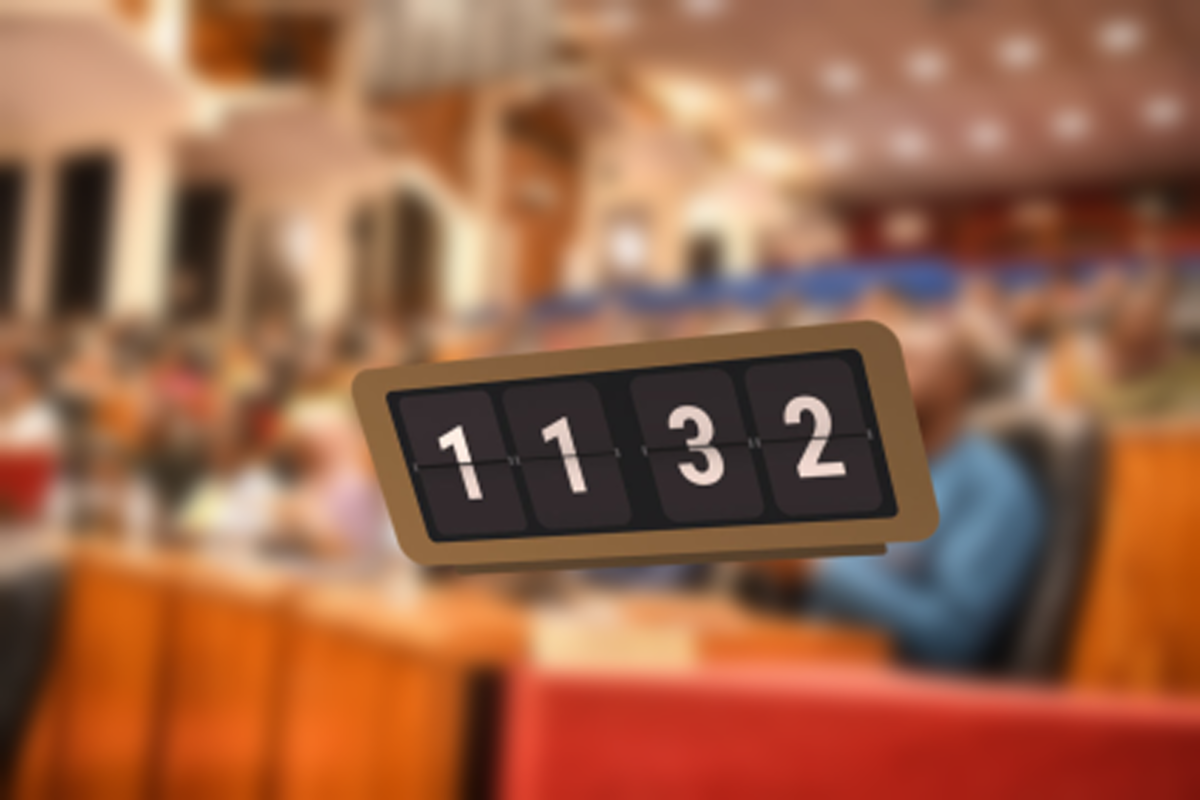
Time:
{"hour": 11, "minute": 32}
